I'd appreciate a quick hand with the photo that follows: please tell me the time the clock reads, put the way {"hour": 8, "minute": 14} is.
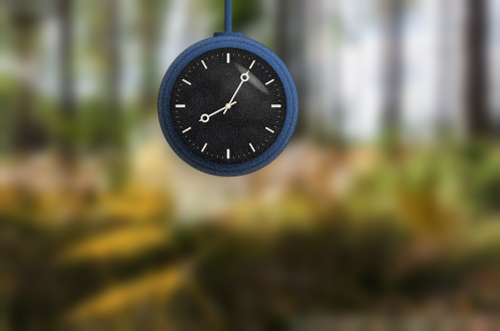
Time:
{"hour": 8, "minute": 5}
